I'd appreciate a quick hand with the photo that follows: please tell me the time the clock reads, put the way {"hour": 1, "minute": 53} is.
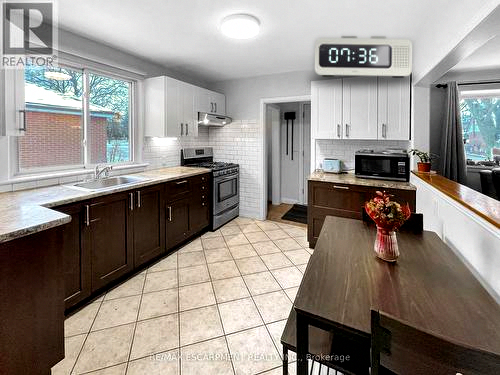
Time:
{"hour": 7, "minute": 36}
